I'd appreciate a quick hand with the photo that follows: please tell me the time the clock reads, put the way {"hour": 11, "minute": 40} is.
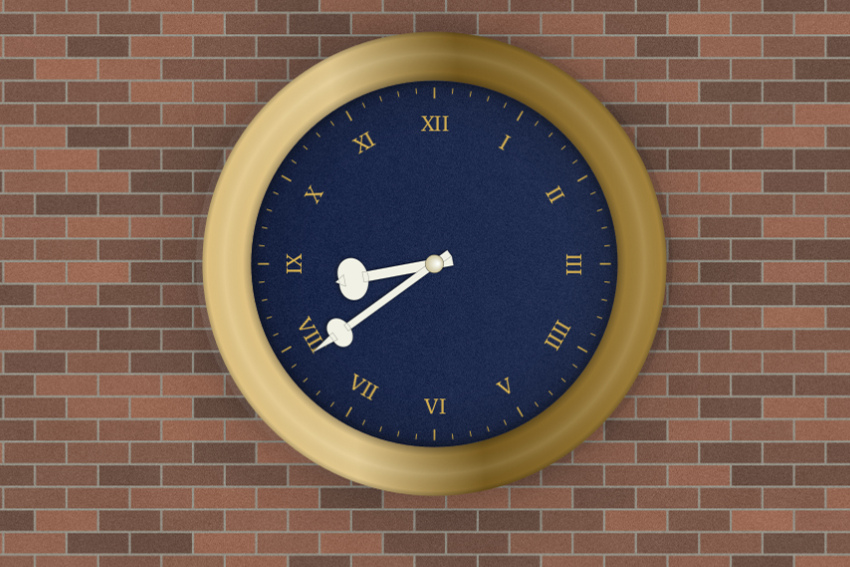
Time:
{"hour": 8, "minute": 39}
